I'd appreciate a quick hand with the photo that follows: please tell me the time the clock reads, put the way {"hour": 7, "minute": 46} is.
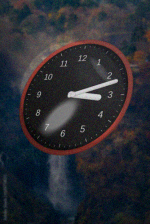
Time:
{"hour": 3, "minute": 12}
